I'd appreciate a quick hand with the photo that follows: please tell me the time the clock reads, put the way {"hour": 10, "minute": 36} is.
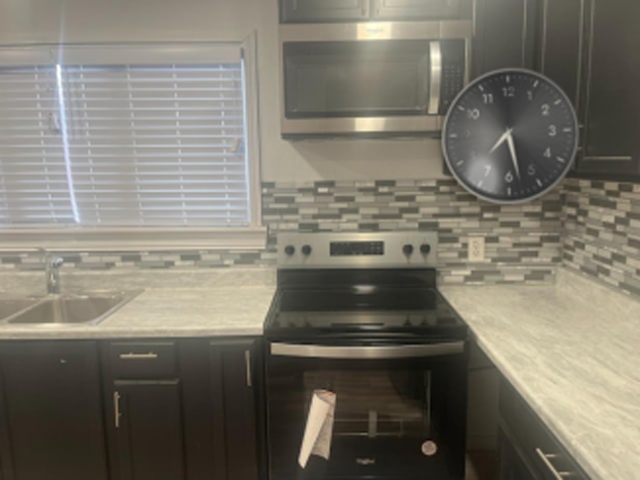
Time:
{"hour": 7, "minute": 28}
